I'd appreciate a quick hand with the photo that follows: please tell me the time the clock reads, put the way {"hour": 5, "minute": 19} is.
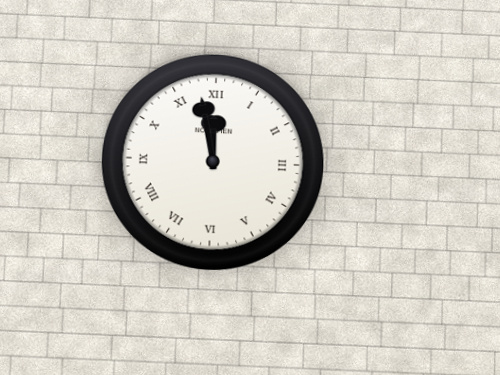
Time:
{"hour": 11, "minute": 58}
